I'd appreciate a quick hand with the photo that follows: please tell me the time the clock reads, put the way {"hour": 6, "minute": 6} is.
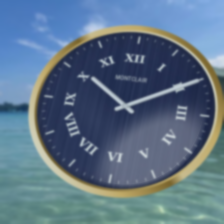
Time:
{"hour": 10, "minute": 10}
